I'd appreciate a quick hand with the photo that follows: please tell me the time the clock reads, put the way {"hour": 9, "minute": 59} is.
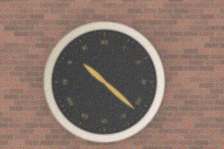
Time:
{"hour": 10, "minute": 22}
